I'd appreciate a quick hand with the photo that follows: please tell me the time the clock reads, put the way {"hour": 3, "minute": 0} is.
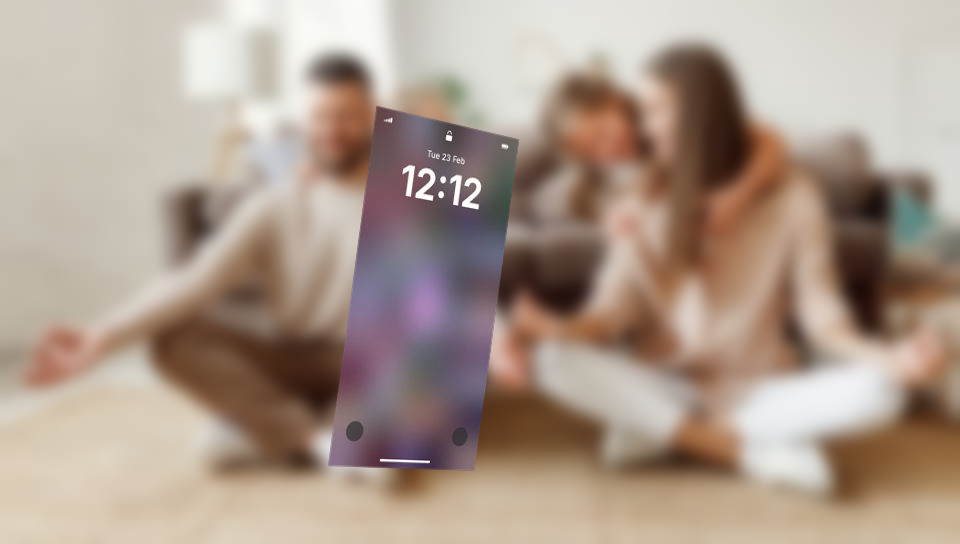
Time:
{"hour": 12, "minute": 12}
